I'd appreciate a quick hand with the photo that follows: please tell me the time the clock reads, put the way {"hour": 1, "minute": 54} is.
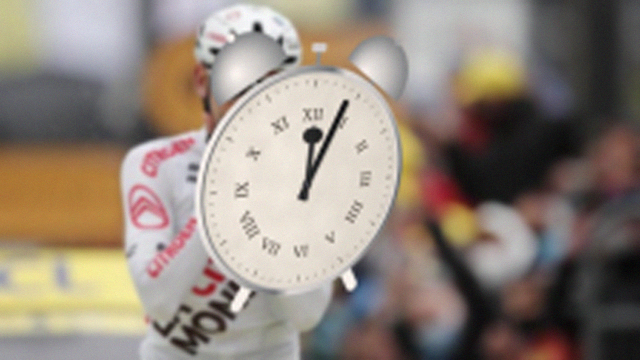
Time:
{"hour": 12, "minute": 4}
